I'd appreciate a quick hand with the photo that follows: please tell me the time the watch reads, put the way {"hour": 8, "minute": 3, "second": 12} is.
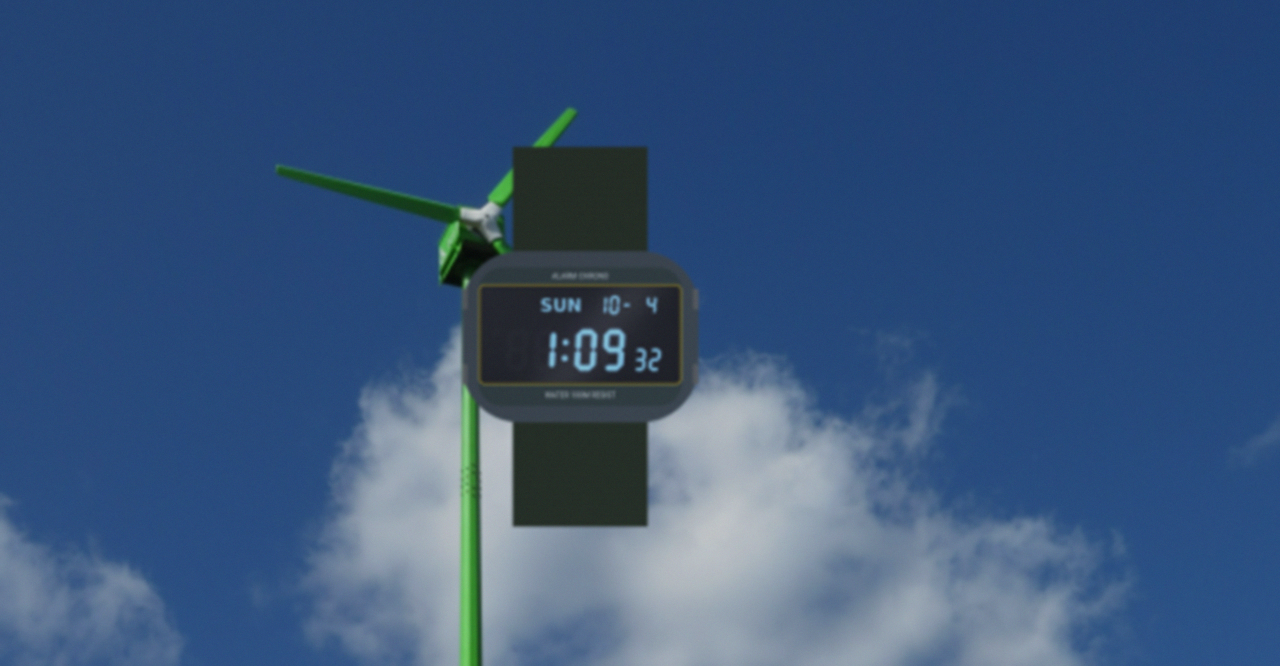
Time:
{"hour": 1, "minute": 9, "second": 32}
